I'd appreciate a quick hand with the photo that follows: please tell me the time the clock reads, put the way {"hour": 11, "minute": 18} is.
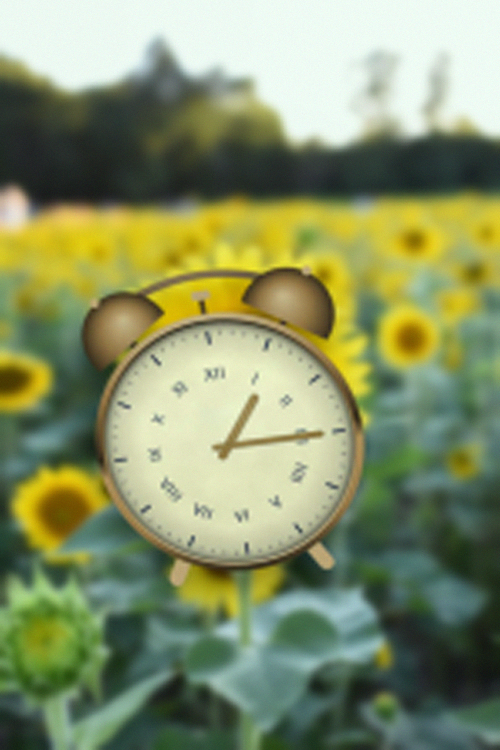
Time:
{"hour": 1, "minute": 15}
